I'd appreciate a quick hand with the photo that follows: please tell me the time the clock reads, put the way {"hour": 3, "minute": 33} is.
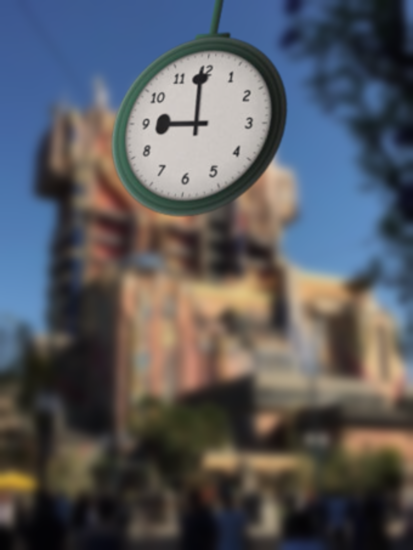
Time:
{"hour": 8, "minute": 59}
